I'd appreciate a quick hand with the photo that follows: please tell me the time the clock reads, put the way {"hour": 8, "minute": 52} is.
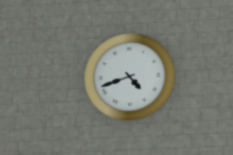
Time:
{"hour": 4, "minute": 42}
